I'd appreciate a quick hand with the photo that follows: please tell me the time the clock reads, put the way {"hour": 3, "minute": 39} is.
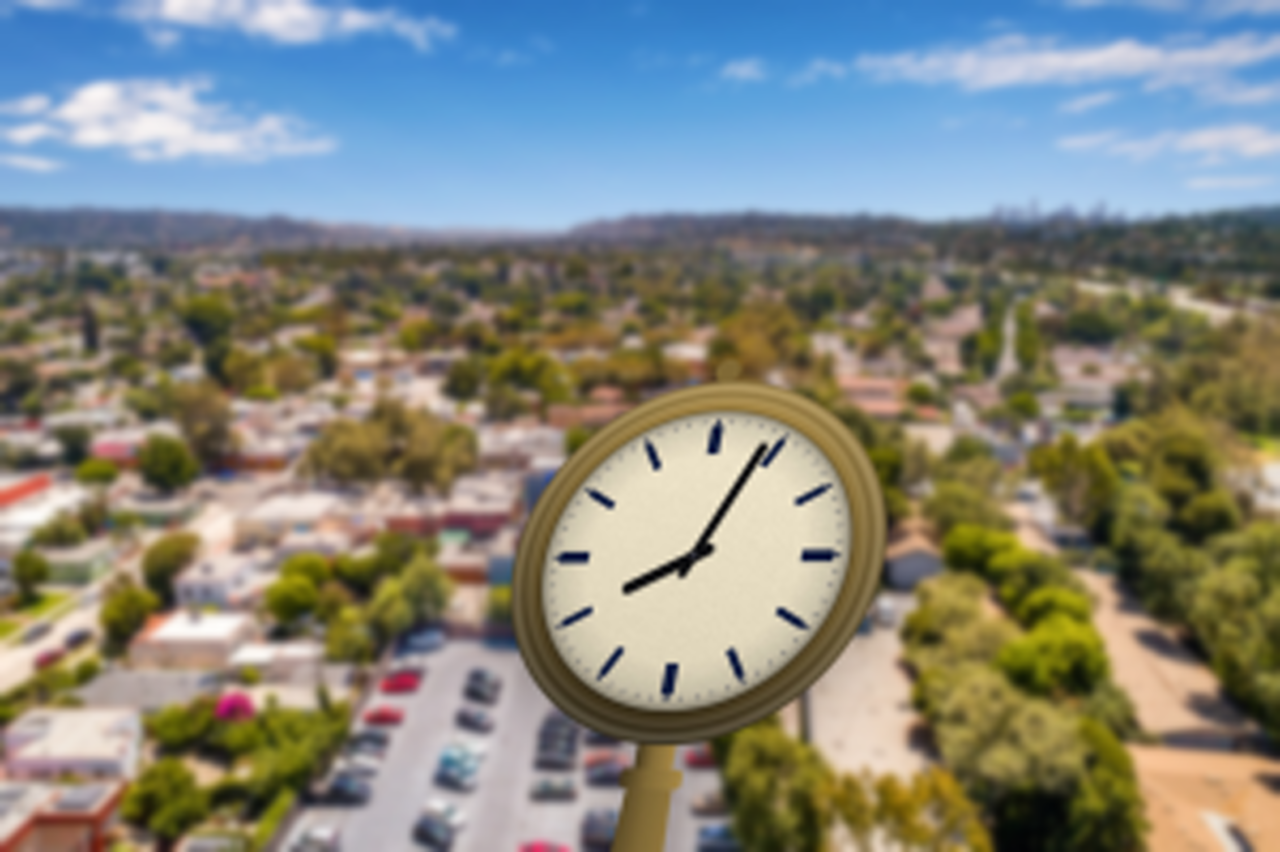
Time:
{"hour": 8, "minute": 4}
